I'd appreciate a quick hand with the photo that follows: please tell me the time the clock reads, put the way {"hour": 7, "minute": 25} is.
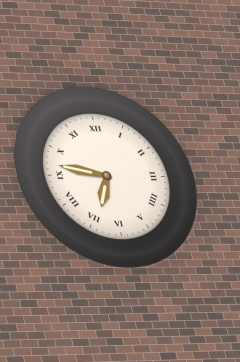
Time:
{"hour": 6, "minute": 47}
